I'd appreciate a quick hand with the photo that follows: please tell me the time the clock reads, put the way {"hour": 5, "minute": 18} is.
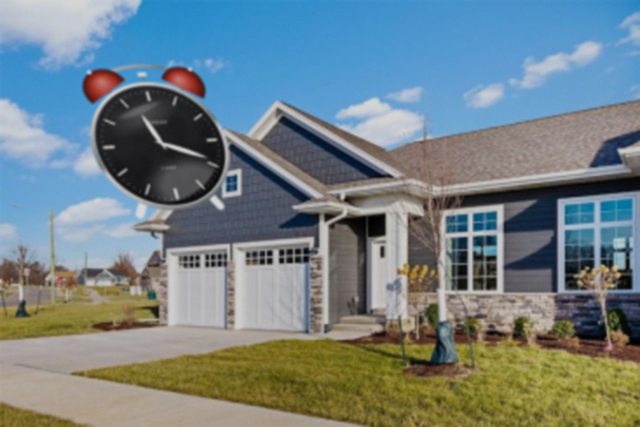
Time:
{"hour": 11, "minute": 19}
